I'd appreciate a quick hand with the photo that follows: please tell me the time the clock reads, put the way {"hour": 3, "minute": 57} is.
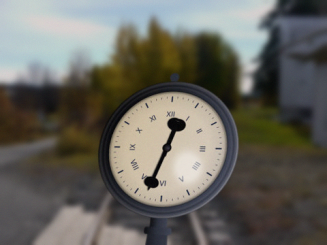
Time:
{"hour": 12, "minute": 33}
